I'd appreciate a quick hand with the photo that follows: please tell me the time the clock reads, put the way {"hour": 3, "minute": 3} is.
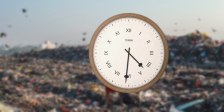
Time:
{"hour": 4, "minute": 31}
